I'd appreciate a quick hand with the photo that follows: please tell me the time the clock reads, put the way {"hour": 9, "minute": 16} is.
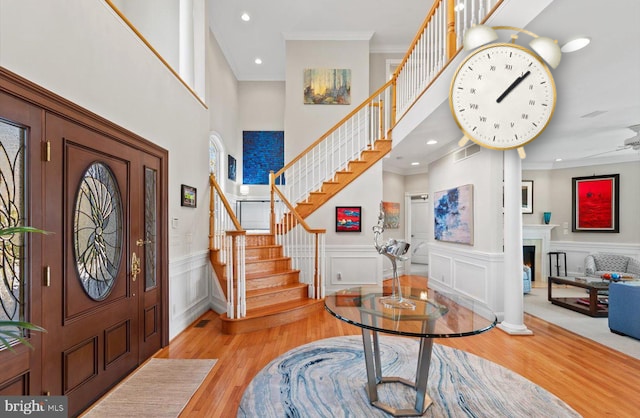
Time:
{"hour": 1, "minute": 6}
